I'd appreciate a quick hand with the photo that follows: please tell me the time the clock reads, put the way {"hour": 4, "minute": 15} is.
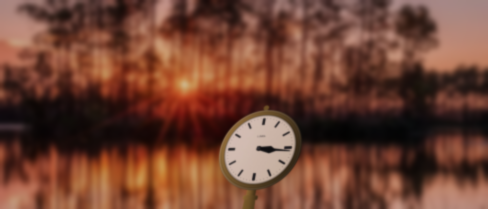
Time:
{"hour": 3, "minute": 16}
